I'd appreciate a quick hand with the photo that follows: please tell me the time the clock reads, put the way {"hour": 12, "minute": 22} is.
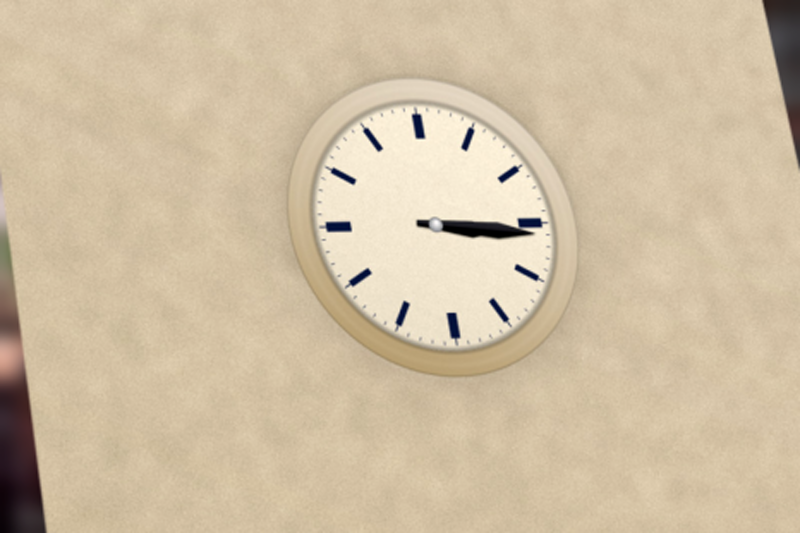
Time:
{"hour": 3, "minute": 16}
